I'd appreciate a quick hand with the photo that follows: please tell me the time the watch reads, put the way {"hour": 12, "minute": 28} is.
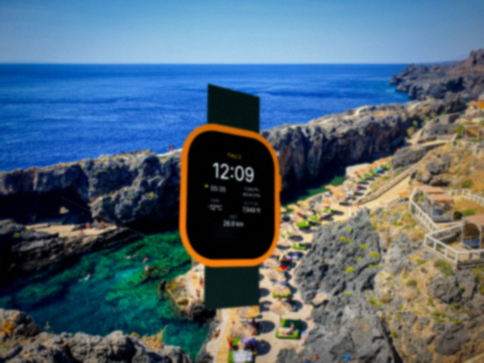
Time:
{"hour": 12, "minute": 9}
